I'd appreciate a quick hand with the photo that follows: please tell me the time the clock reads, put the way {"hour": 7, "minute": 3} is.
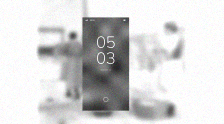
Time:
{"hour": 5, "minute": 3}
